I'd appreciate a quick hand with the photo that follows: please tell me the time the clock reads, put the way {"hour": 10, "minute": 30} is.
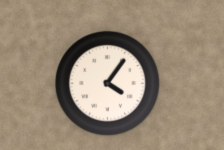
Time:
{"hour": 4, "minute": 6}
